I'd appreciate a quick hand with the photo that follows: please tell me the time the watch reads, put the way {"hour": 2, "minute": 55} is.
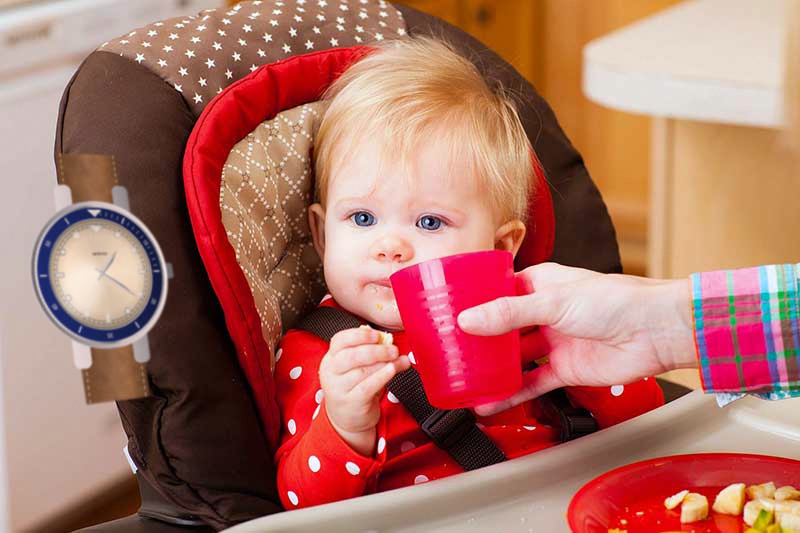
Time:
{"hour": 1, "minute": 21}
